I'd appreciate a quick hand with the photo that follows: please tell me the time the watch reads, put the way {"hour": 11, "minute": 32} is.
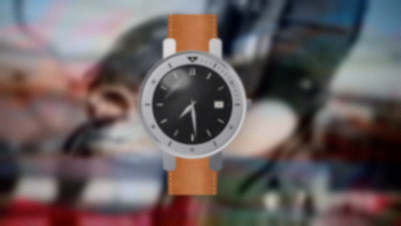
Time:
{"hour": 7, "minute": 29}
